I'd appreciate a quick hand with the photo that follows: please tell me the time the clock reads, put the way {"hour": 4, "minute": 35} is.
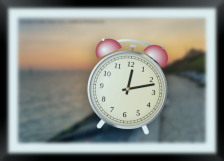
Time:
{"hour": 12, "minute": 12}
